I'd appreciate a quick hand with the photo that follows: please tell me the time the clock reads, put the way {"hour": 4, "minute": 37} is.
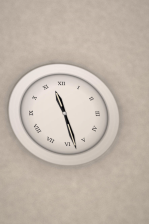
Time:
{"hour": 11, "minute": 28}
